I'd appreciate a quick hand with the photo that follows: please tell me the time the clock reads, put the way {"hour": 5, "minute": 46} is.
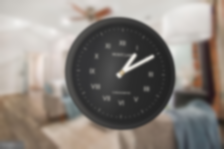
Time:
{"hour": 1, "minute": 10}
